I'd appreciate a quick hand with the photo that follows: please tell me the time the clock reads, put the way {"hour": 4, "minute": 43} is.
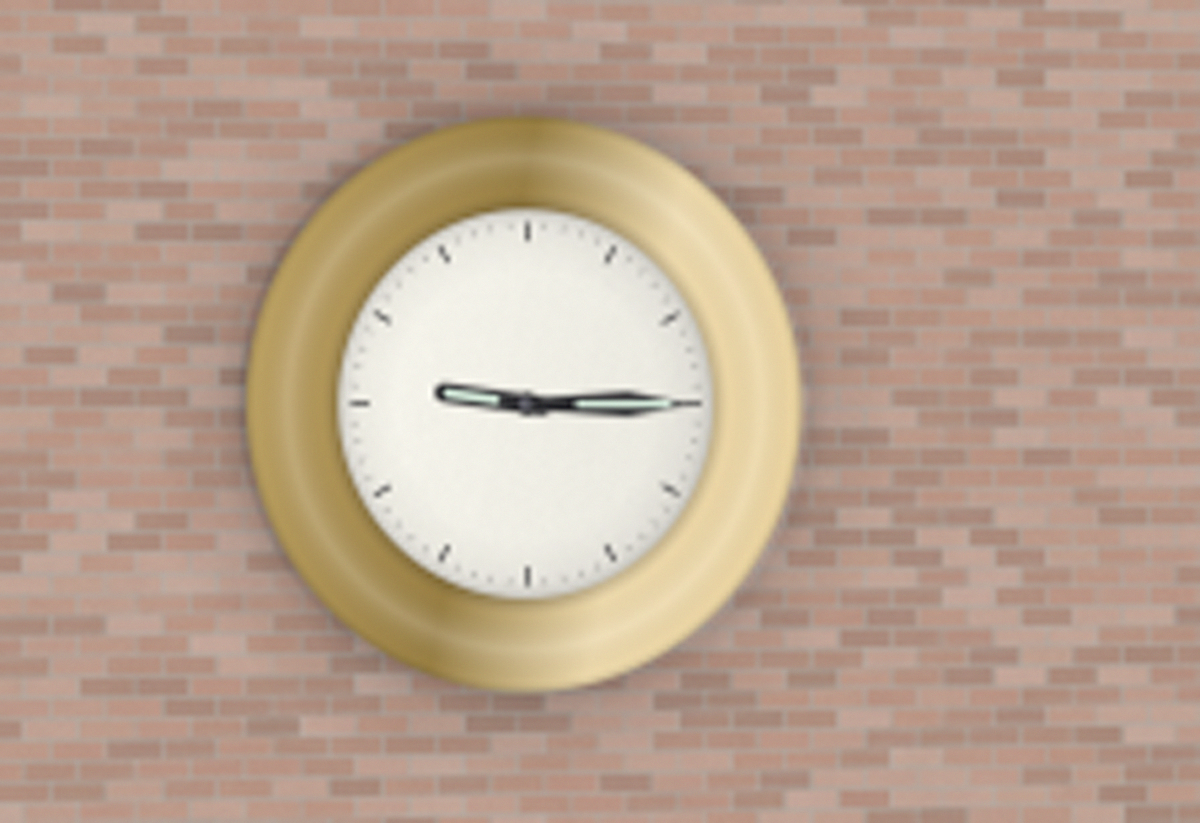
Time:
{"hour": 9, "minute": 15}
